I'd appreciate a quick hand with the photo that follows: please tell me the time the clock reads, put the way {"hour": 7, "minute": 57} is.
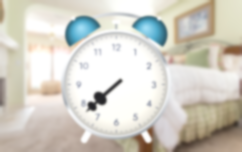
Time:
{"hour": 7, "minute": 38}
